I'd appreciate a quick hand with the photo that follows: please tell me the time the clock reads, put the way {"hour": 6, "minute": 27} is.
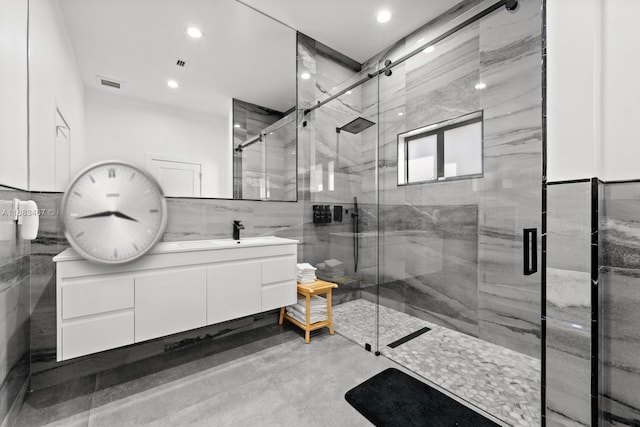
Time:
{"hour": 3, "minute": 44}
